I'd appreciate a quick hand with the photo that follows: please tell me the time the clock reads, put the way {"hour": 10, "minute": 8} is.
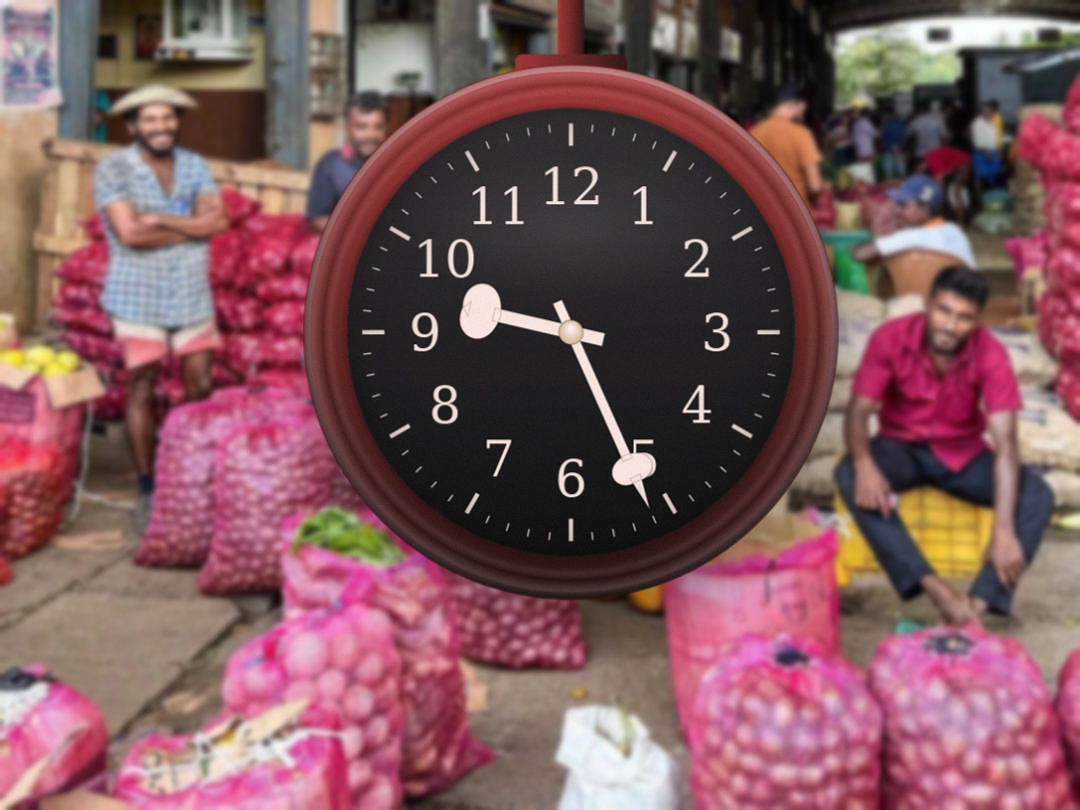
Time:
{"hour": 9, "minute": 26}
